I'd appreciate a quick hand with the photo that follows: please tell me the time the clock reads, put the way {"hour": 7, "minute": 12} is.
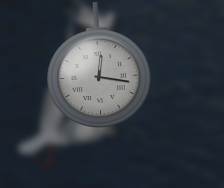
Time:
{"hour": 12, "minute": 17}
